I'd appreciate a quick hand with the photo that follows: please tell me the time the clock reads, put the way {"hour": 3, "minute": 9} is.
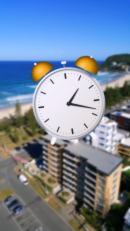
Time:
{"hour": 1, "minute": 18}
